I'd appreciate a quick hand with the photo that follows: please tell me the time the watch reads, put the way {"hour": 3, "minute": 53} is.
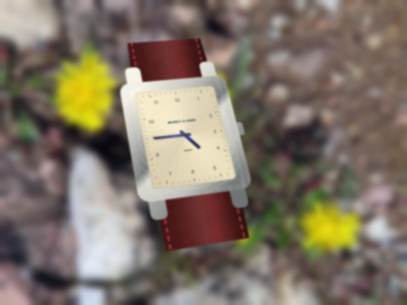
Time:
{"hour": 4, "minute": 45}
